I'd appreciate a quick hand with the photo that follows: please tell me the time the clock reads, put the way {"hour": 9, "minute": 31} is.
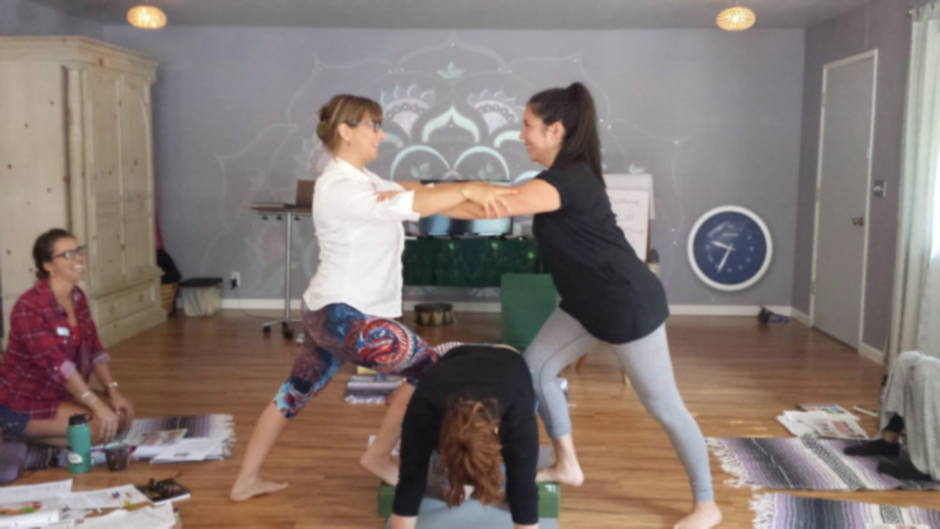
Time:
{"hour": 9, "minute": 34}
